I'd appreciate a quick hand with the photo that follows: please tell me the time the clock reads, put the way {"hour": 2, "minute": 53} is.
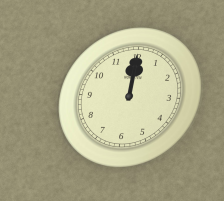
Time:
{"hour": 12, "minute": 0}
